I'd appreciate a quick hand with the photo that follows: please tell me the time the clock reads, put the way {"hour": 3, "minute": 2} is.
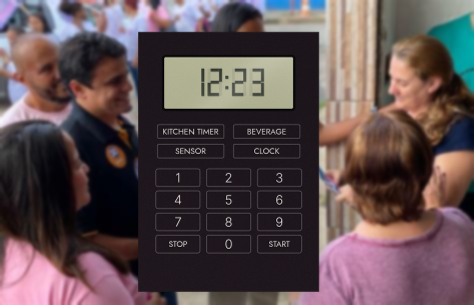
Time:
{"hour": 12, "minute": 23}
